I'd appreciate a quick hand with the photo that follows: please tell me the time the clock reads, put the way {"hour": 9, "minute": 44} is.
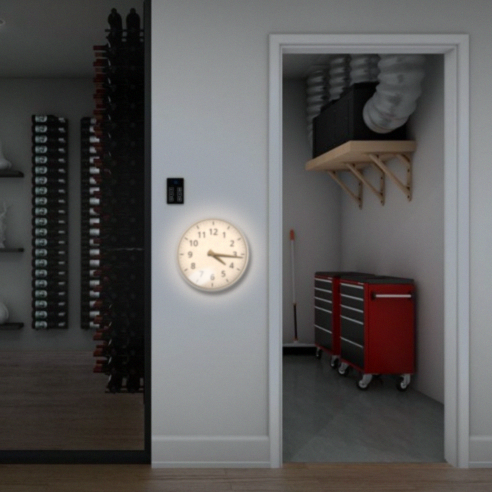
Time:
{"hour": 4, "minute": 16}
